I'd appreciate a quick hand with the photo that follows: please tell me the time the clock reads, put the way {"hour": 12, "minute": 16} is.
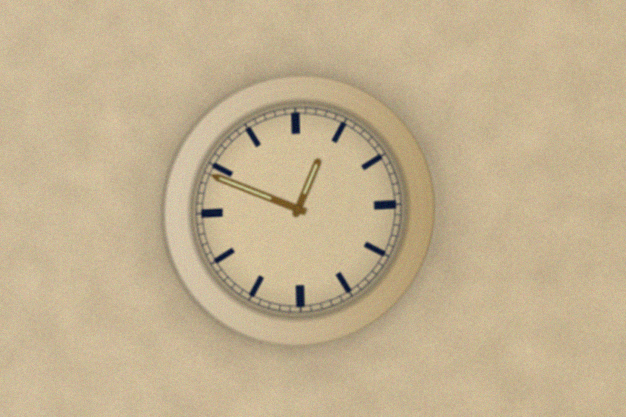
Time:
{"hour": 12, "minute": 49}
